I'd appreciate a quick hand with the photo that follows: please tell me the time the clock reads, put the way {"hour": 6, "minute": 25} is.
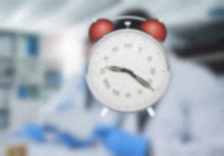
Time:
{"hour": 9, "minute": 21}
